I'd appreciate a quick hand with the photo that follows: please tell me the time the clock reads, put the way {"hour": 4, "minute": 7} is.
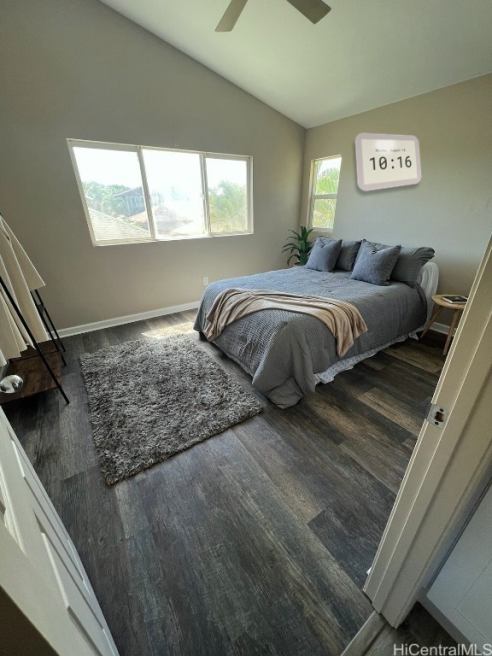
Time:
{"hour": 10, "minute": 16}
